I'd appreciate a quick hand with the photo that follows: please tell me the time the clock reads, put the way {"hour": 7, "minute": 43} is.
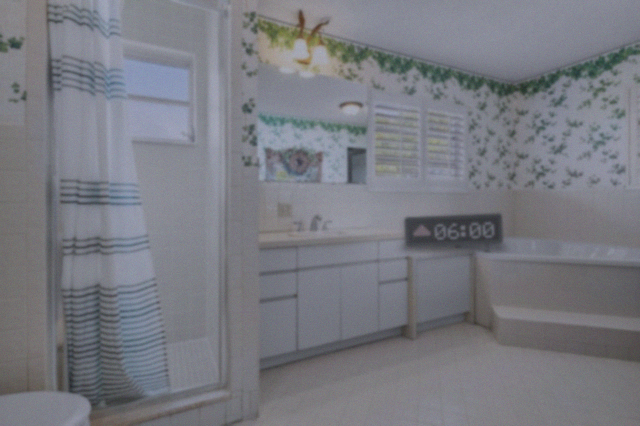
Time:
{"hour": 6, "minute": 0}
